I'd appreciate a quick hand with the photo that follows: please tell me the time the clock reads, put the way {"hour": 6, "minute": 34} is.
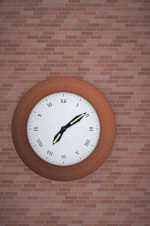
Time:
{"hour": 7, "minute": 9}
